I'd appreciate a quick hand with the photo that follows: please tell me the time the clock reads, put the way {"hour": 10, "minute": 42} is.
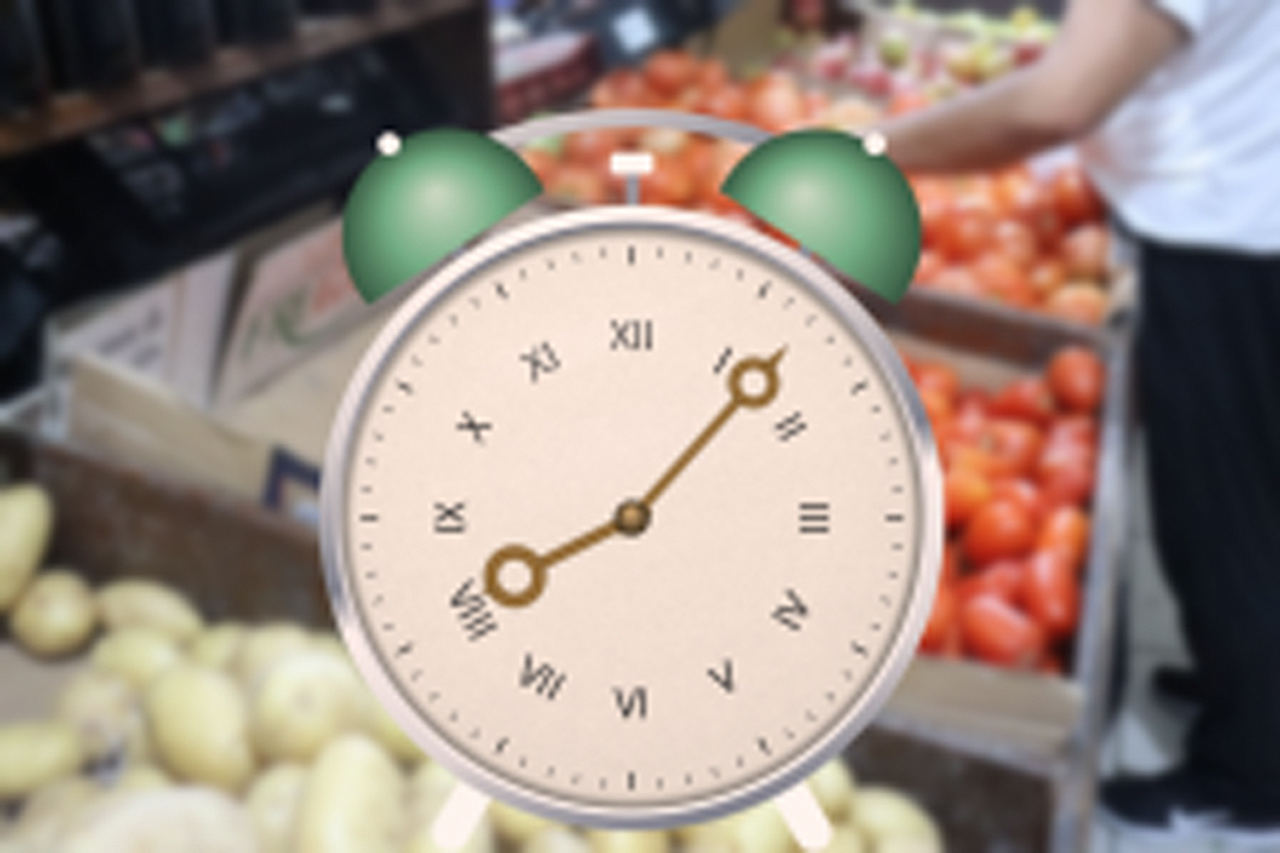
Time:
{"hour": 8, "minute": 7}
